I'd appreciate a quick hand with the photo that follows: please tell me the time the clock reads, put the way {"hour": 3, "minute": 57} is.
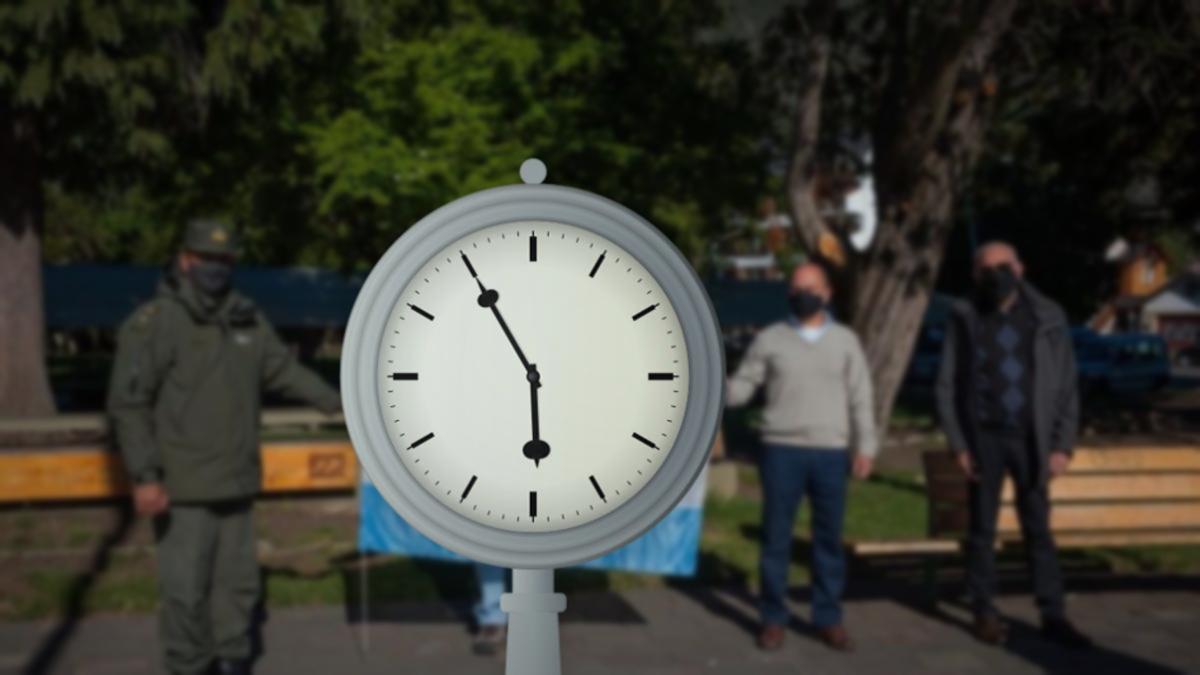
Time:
{"hour": 5, "minute": 55}
